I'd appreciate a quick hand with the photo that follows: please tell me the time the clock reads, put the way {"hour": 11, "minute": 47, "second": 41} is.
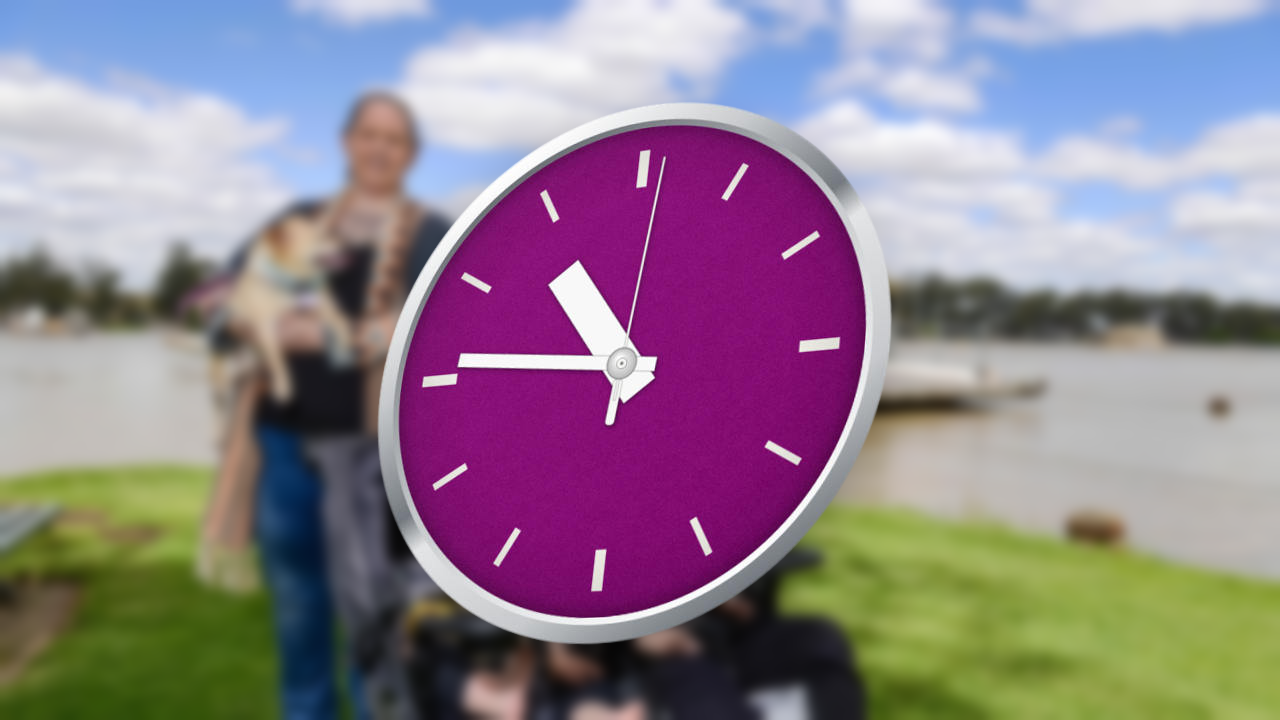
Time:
{"hour": 10, "minute": 46, "second": 1}
